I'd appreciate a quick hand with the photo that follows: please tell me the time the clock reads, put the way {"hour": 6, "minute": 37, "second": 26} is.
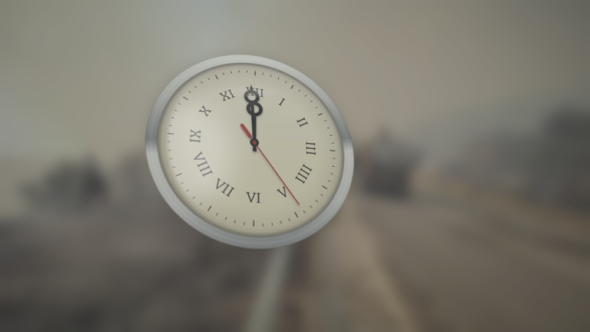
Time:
{"hour": 11, "minute": 59, "second": 24}
